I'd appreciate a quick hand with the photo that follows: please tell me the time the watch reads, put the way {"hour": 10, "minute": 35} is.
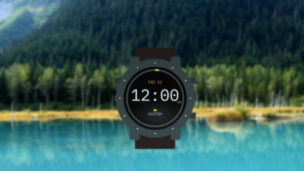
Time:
{"hour": 12, "minute": 0}
